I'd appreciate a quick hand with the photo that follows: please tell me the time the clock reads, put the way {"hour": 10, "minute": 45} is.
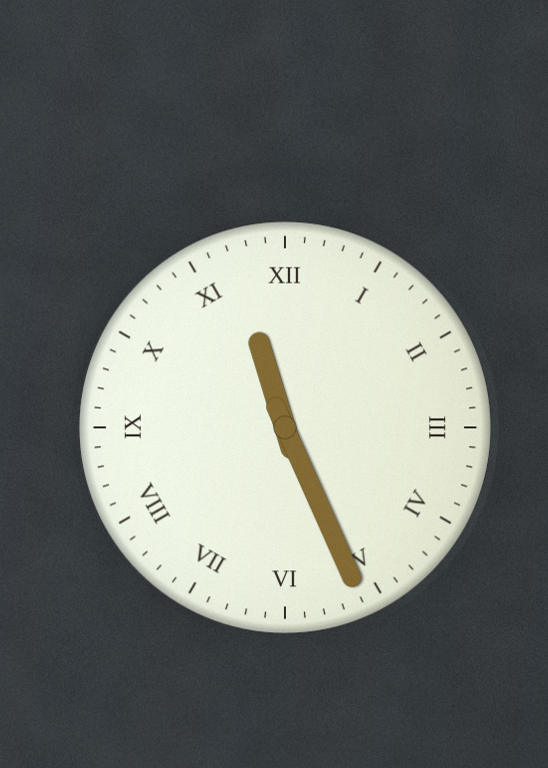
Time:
{"hour": 11, "minute": 26}
